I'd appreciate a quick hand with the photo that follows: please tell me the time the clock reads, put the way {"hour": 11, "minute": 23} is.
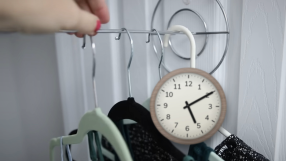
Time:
{"hour": 5, "minute": 10}
